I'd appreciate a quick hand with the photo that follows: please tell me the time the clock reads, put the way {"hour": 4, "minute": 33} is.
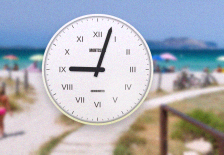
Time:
{"hour": 9, "minute": 3}
